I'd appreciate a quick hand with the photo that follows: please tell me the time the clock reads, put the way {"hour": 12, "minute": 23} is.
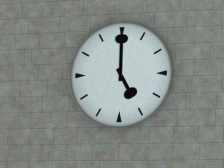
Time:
{"hour": 5, "minute": 0}
